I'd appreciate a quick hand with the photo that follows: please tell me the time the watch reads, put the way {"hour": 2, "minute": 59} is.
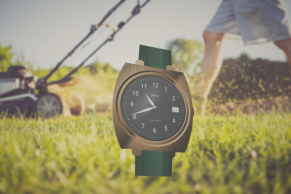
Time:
{"hour": 10, "minute": 41}
